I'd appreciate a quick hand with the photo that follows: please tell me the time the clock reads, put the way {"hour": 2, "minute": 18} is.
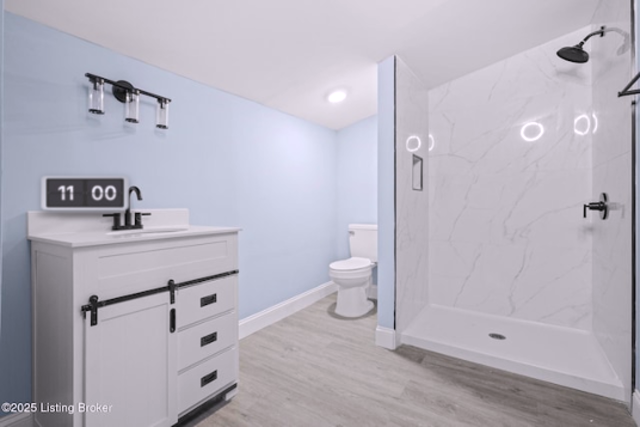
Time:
{"hour": 11, "minute": 0}
